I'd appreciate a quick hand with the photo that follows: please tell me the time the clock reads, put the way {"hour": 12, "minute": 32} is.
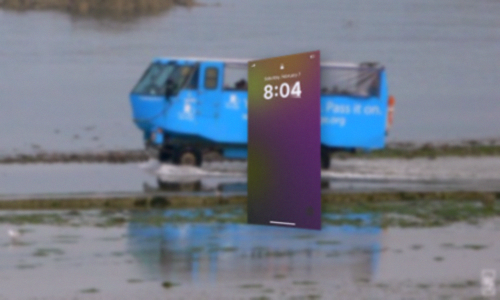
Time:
{"hour": 8, "minute": 4}
